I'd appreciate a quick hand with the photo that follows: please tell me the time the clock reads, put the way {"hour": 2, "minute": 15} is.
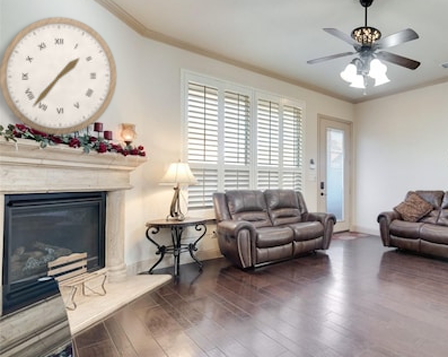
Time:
{"hour": 1, "minute": 37}
